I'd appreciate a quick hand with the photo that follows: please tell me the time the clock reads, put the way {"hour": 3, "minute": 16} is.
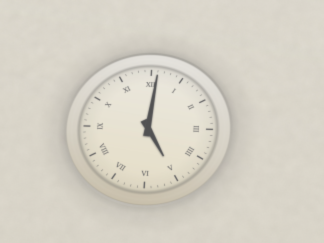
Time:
{"hour": 5, "minute": 1}
